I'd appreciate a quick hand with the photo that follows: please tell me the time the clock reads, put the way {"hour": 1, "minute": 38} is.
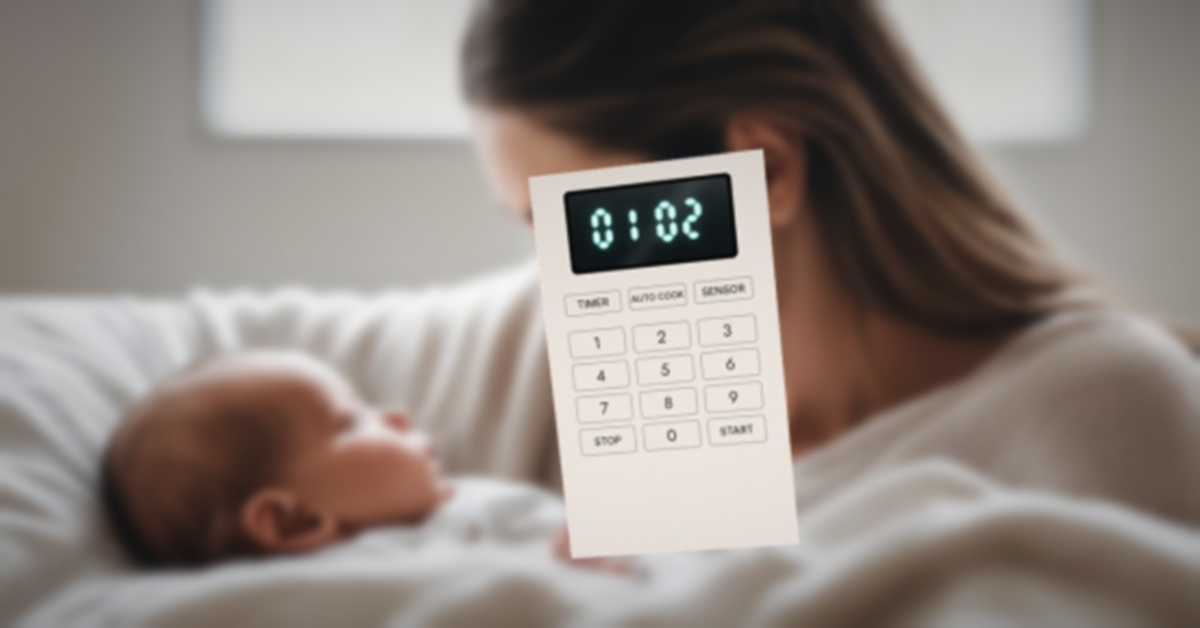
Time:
{"hour": 1, "minute": 2}
